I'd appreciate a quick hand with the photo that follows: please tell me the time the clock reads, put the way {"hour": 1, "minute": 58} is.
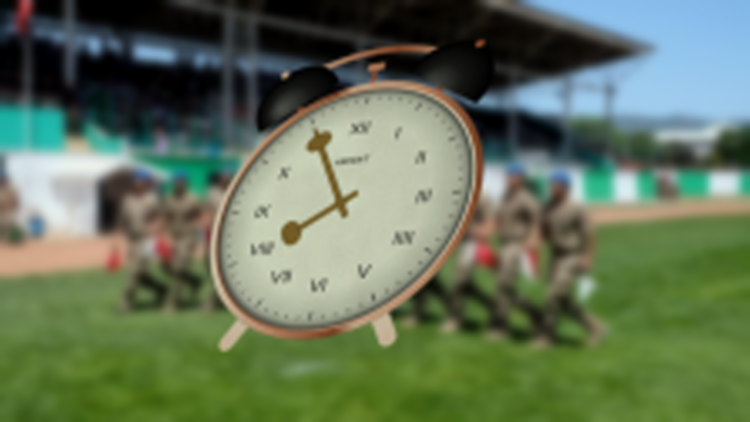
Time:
{"hour": 7, "minute": 55}
